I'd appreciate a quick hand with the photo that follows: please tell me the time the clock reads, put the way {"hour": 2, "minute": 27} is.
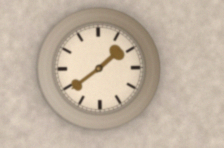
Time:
{"hour": 1, "minute": 39}
